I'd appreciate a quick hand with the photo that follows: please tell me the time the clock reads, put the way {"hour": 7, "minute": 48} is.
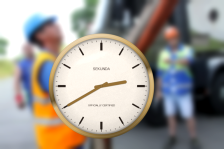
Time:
{"hour": 2, "minute": 40}
